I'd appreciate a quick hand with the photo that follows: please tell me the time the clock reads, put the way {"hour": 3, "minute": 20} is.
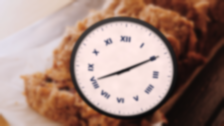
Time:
{"hour": 8, "minute": 10}
